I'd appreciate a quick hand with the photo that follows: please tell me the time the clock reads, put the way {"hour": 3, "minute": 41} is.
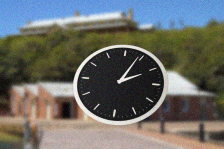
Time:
{"hour": 2, "minute": 4}
